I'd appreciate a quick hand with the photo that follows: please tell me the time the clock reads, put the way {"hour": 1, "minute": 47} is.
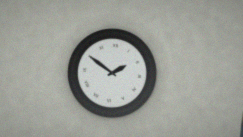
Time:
{"hour": 1, "minute": 50}
